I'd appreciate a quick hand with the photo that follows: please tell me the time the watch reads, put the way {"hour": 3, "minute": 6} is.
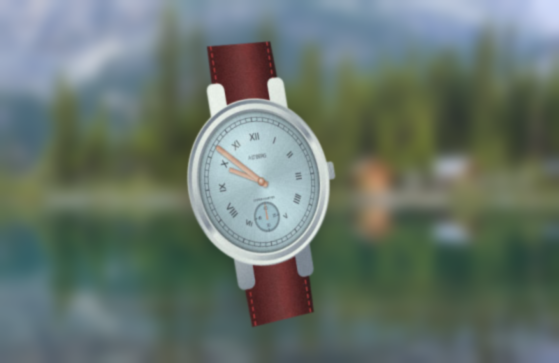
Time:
{"hour": 9, "minute": 52}
